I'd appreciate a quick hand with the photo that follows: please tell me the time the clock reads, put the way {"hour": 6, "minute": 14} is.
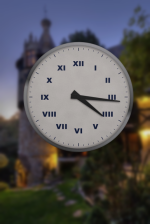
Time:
{"hour": 4, "minute": 16}
